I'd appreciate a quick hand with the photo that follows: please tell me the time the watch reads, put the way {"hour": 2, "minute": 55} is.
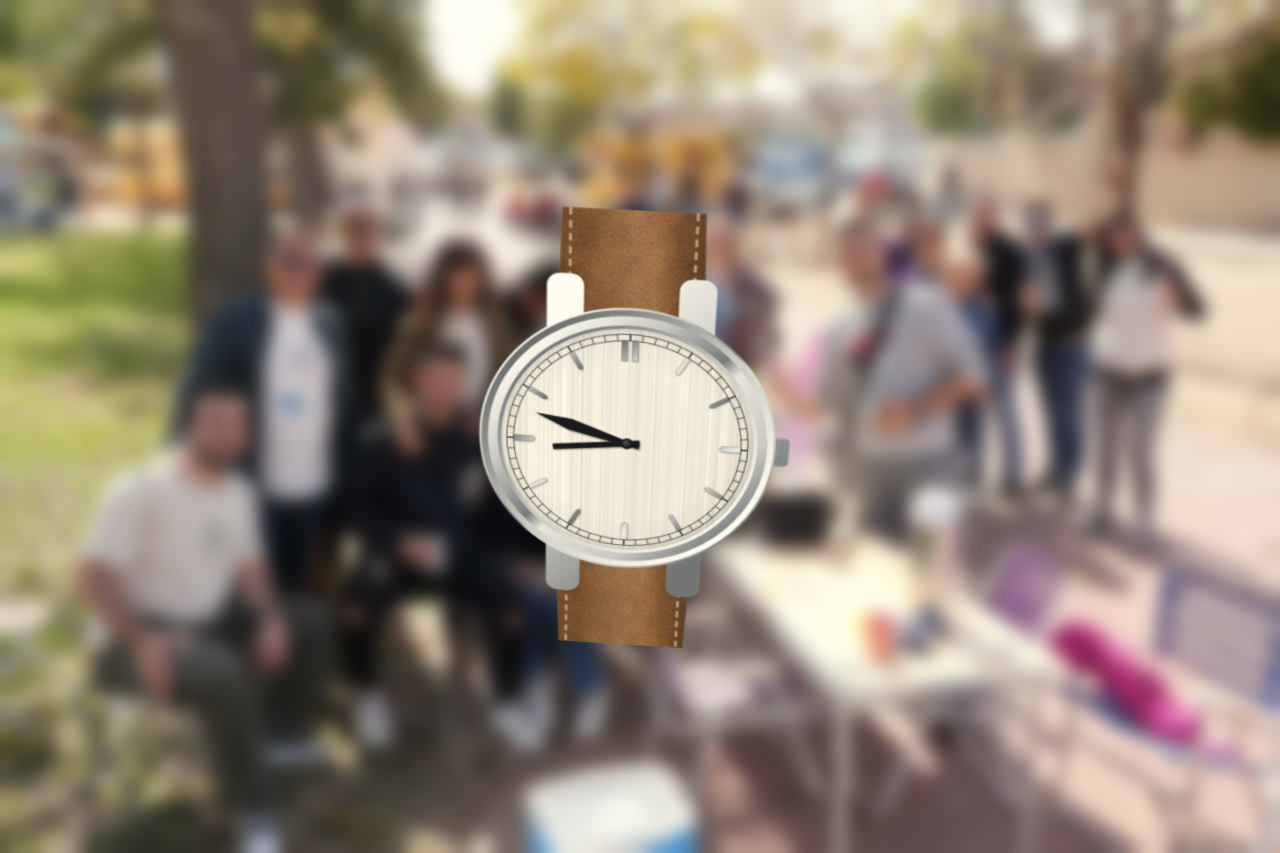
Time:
{"hour": 8, "minute": 48}
